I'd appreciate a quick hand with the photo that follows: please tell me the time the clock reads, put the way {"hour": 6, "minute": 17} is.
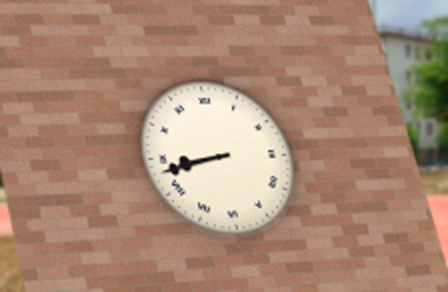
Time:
{"hour": 8, "minute": 43}
